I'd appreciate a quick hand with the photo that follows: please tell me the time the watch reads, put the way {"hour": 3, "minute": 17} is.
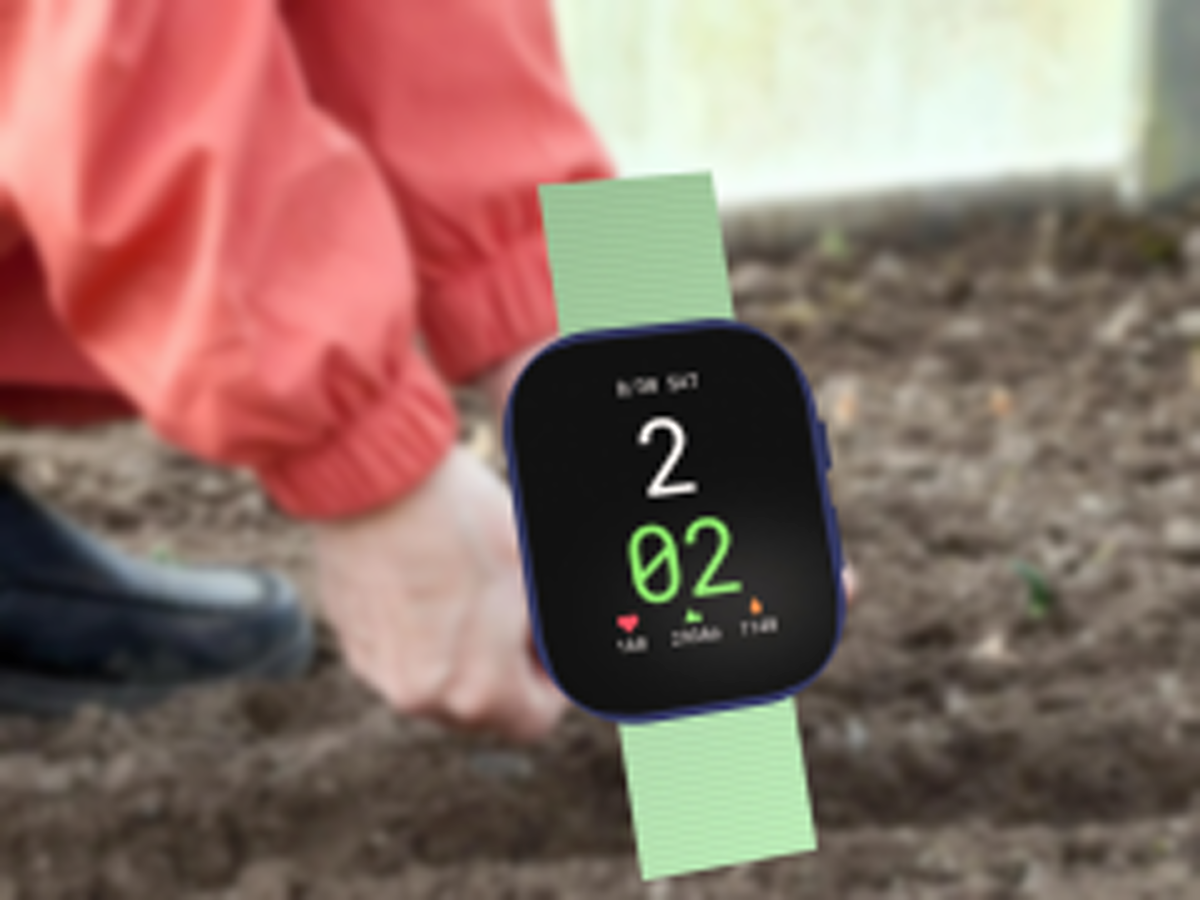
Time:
{"hour": 2, "minute": 2}
